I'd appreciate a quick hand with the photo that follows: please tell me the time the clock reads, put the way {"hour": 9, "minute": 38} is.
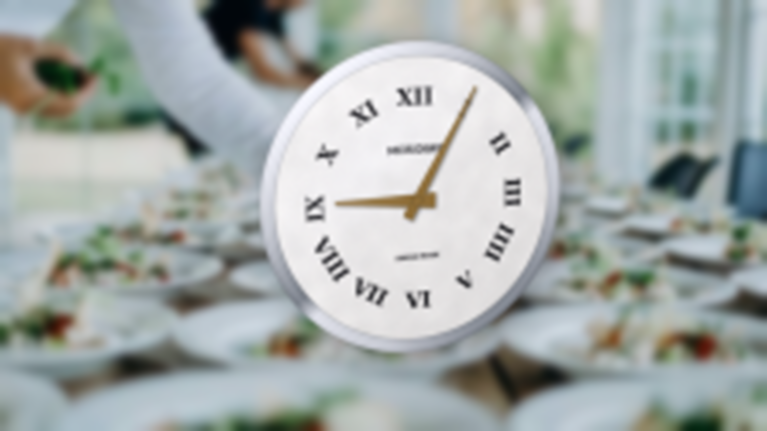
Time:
{"hour": 9, "minute": 5}
